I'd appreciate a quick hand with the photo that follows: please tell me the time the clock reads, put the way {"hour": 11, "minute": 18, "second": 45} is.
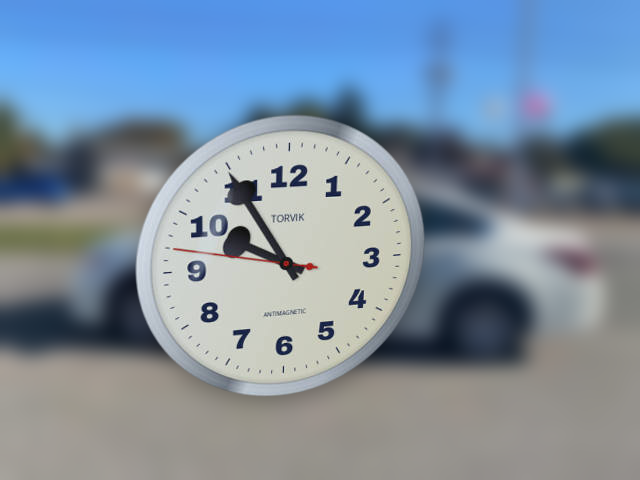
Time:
{"hour": 9, "minute": 54, "second": 47}
